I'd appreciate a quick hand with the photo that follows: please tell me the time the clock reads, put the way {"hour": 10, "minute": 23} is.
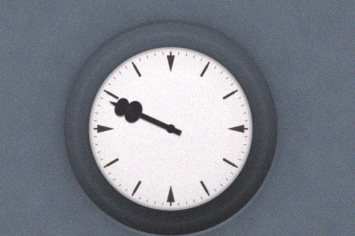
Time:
{"hour": 9, "minute": 49}
